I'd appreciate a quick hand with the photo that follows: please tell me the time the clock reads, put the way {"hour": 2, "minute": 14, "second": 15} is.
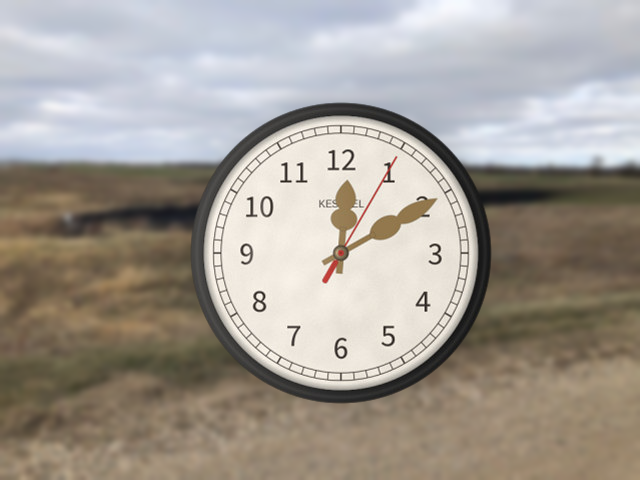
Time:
{"hour": 12, "minute": 10, "second": 5}
